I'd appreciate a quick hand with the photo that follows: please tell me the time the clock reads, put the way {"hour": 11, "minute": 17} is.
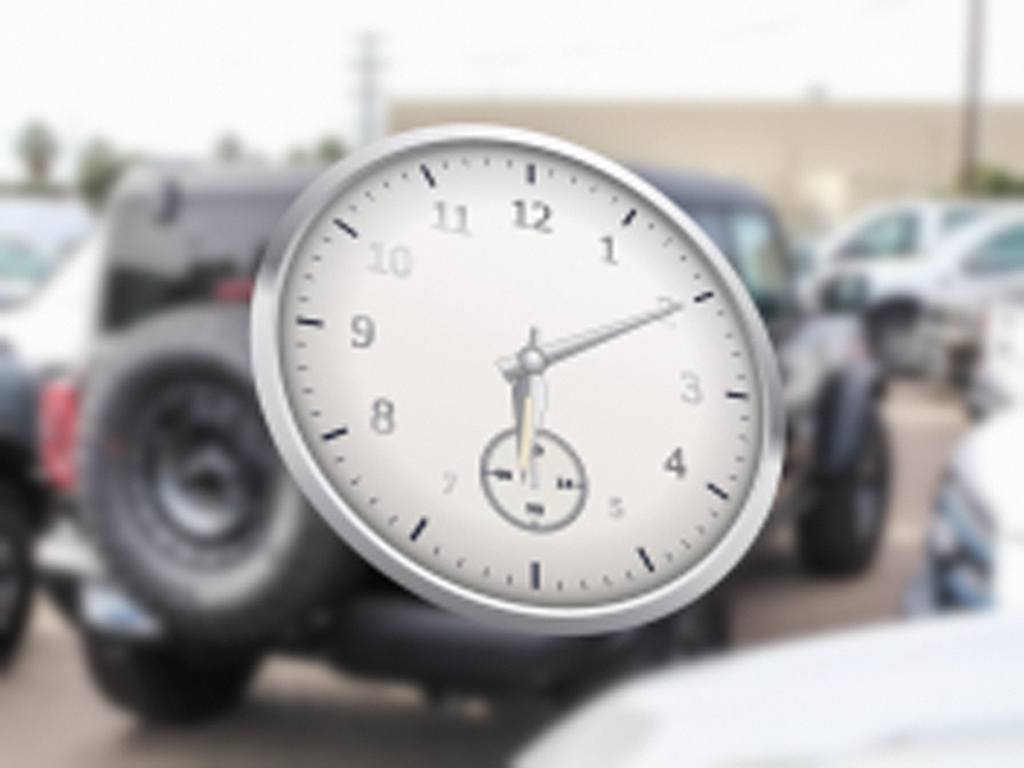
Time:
{"hour": 6, "minute": 10}
